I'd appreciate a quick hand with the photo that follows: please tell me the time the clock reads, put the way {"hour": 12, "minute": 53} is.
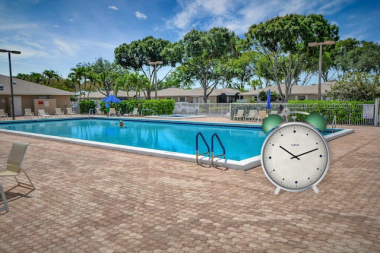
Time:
{"hour": 10, "minute": 12}
